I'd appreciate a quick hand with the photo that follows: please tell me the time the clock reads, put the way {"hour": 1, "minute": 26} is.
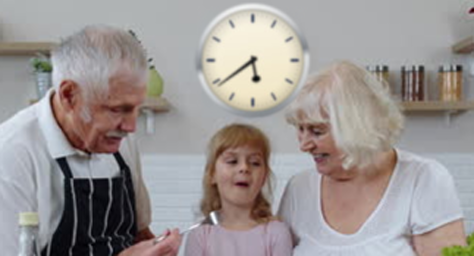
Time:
{"hour": 5, "minute": 39}
